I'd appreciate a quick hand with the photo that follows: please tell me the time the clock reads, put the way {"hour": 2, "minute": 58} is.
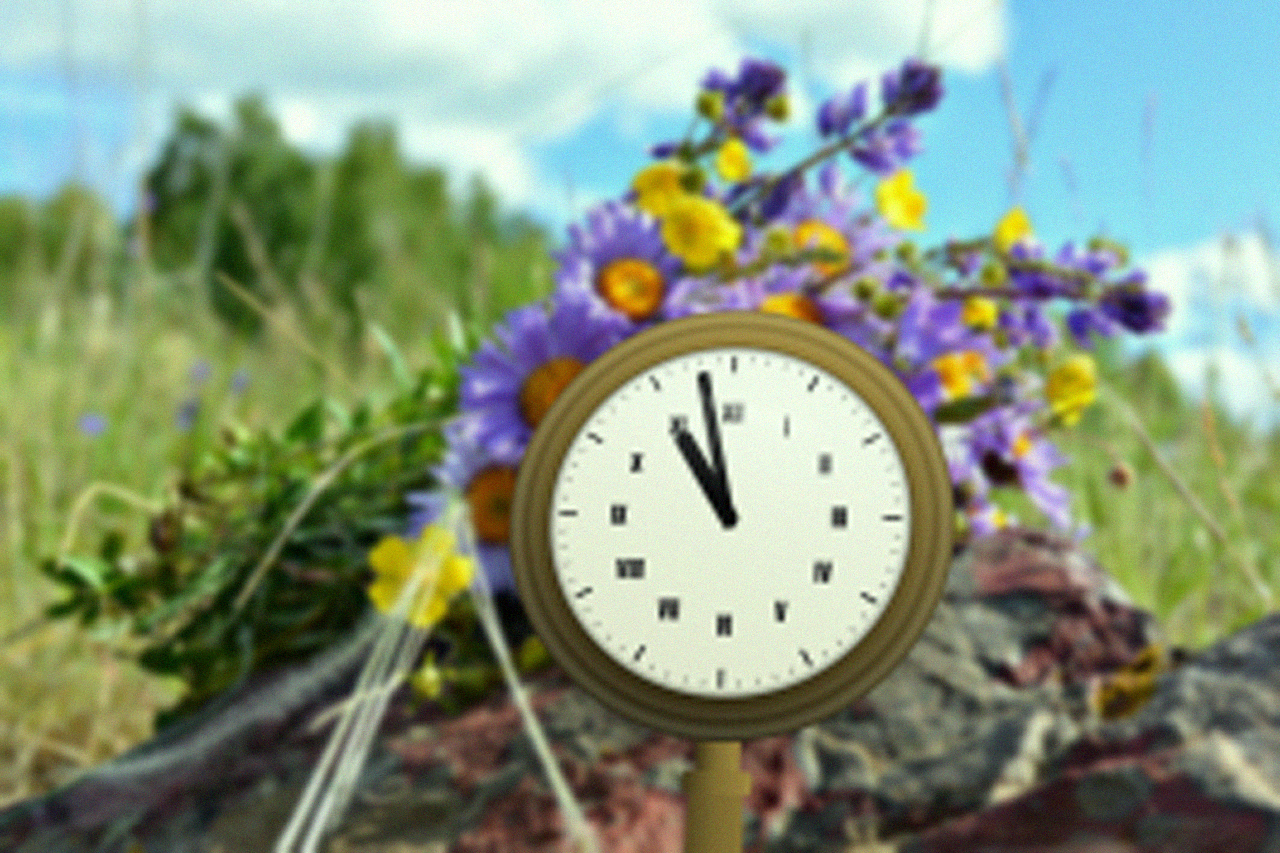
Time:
{"hour": 10, "minute": 58}
